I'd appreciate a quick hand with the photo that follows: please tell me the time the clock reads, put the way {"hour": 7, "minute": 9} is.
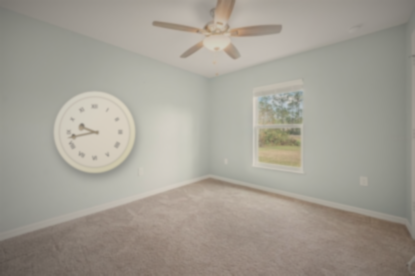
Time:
{"hour": 9, "minute": 43}
